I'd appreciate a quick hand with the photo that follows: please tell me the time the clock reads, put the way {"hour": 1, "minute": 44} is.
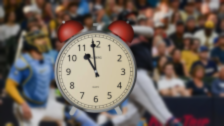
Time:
{"hour": 10, "minute": 59}
